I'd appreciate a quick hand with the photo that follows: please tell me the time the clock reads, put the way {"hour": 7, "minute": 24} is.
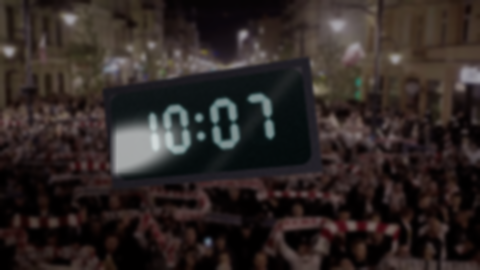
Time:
{"hour": 10, "minute": 7}
